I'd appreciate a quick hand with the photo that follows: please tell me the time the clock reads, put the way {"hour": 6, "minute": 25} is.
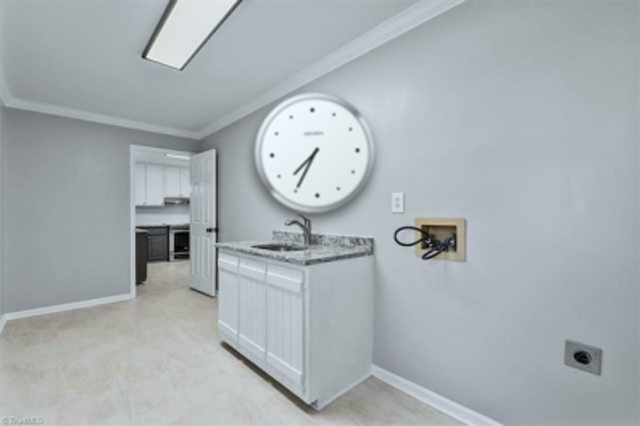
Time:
{"hour": 7, "minute": 35}
